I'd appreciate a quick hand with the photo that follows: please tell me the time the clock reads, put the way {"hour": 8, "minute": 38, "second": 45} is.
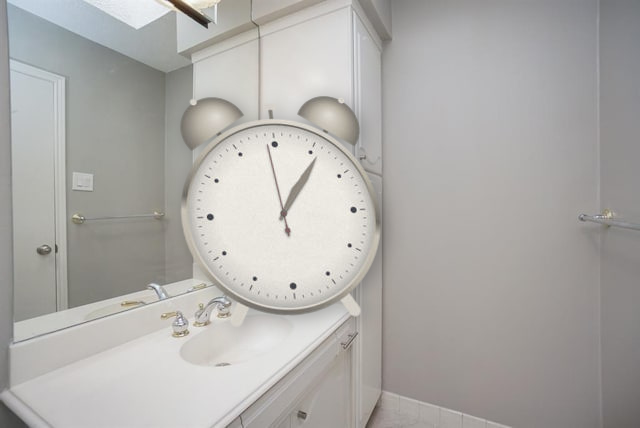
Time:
{"hour": 1, "minute": 5, "second": 59}
